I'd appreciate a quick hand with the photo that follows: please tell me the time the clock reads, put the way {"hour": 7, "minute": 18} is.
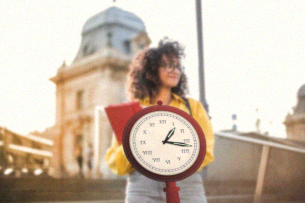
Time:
{"hour": 1, "minute": 17}
